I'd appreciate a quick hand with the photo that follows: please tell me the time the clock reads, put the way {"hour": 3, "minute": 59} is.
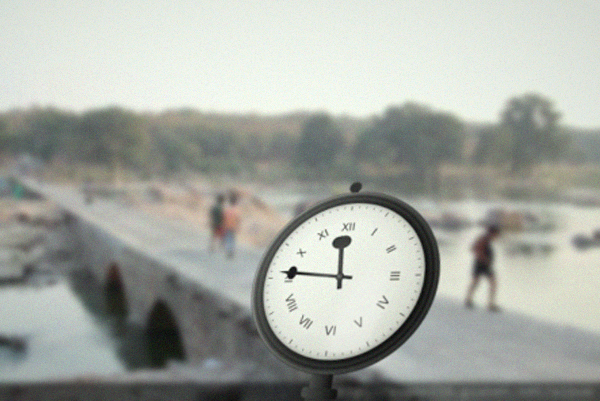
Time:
{"hour": 11, "minute": 46}
